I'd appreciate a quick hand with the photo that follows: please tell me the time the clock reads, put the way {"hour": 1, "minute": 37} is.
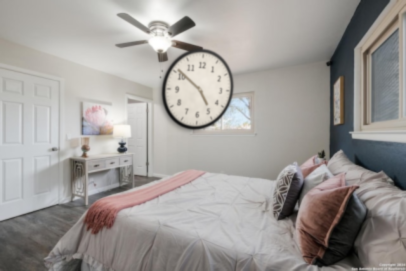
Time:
{"hour": 4, "minute": 51}
